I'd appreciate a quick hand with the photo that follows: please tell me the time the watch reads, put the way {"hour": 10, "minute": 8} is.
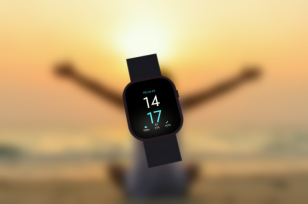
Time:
{"hour": 14, "minute": 17}
